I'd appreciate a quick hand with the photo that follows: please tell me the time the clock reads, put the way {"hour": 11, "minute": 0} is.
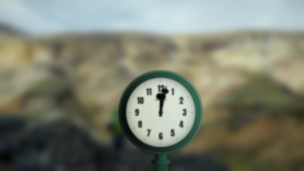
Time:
{"hour": 12, "minute": 2}
